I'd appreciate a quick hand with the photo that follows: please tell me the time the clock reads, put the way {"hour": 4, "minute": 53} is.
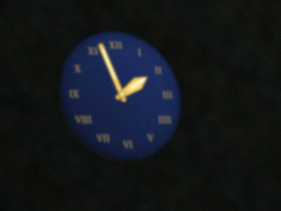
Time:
{"hour": 1, "minute": 57}
